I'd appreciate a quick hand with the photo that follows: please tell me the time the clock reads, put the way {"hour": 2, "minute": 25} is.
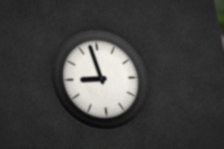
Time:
{"hour": 8, "minute": 58}
